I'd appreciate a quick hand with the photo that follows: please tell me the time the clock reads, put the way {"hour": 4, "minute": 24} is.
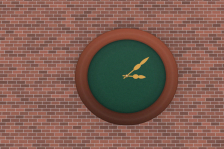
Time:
{"hour": 3, "minute": 8}
